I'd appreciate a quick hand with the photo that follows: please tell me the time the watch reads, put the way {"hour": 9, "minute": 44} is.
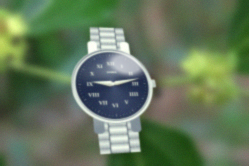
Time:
{"hour": 9, "minute": 13}
